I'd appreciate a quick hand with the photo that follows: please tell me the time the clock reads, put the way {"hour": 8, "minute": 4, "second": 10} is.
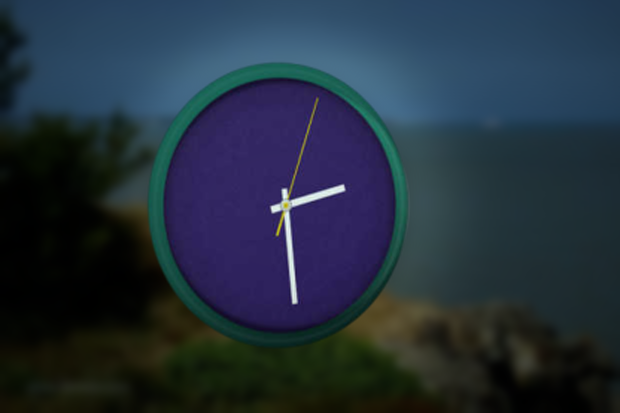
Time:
{"hour": 2, "minute": 29, "second": 3}
